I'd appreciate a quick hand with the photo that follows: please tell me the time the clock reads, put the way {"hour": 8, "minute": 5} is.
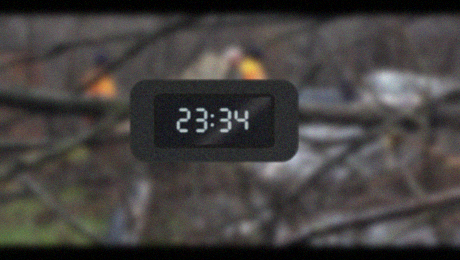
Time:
{"hour": 23, "minute": 34}
